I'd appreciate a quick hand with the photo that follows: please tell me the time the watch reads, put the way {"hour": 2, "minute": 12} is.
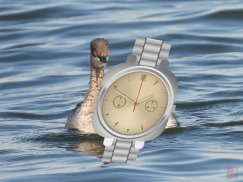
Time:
{"hour": 1, "minute": 49}
